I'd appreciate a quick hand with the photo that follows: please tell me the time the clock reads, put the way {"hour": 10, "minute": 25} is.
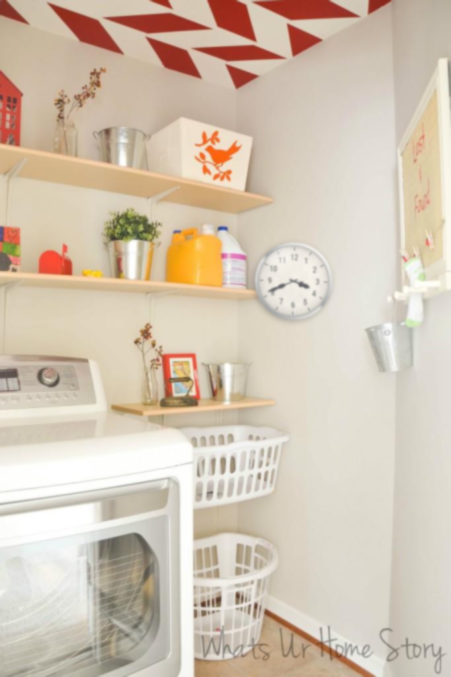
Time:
{"hour": 3, "minute": 41}
